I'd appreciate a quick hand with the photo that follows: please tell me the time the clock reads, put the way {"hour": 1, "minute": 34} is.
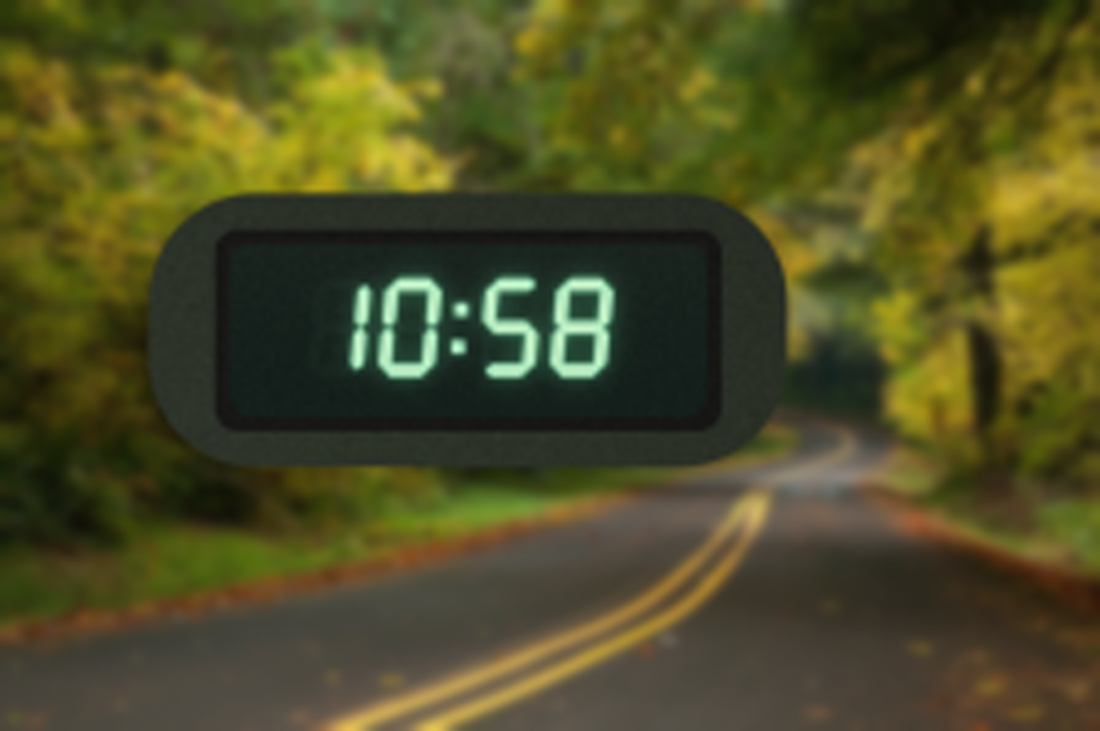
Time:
{"hour": 10, "minute": 58}
